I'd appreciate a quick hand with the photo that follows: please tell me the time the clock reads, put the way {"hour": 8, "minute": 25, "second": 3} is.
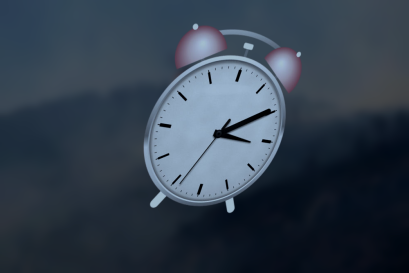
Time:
{"hour": 3, "minute": 9, "second": 34}
